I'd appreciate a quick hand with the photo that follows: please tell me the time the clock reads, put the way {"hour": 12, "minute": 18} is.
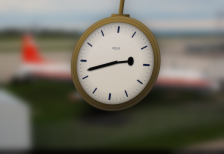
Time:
{"hour": 2, "minute": 42}
